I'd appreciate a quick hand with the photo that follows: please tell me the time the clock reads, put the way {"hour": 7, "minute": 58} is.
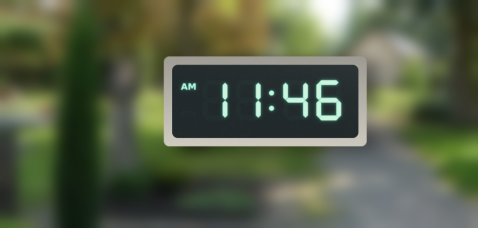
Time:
{"hour": 11, "minute": 46}
